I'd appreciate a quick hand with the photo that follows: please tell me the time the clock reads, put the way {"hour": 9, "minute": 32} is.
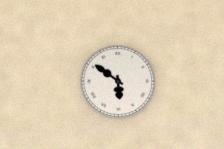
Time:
{"hour": 5, "minute": 51}
